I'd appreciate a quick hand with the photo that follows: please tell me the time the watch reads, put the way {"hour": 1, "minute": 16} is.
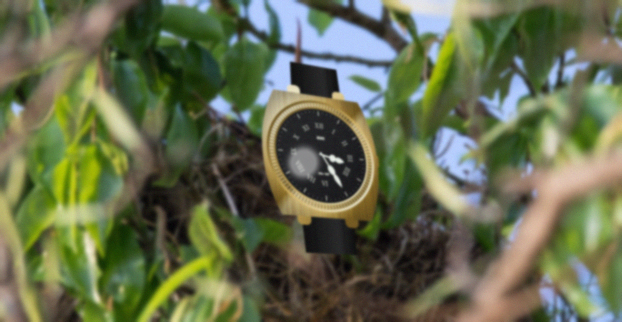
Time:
{"hour": 3, "minute": 25}
